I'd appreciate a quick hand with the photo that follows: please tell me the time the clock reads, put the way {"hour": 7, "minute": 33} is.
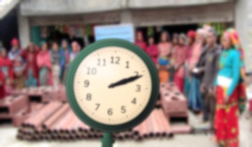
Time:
{"hour": 2, "minute": 11}
